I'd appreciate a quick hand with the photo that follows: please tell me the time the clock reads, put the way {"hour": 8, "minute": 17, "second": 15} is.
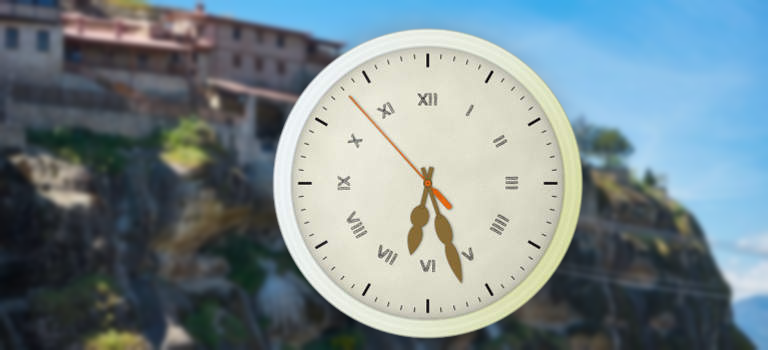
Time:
{"hour": 6, "minute": 26, "second": 53}
